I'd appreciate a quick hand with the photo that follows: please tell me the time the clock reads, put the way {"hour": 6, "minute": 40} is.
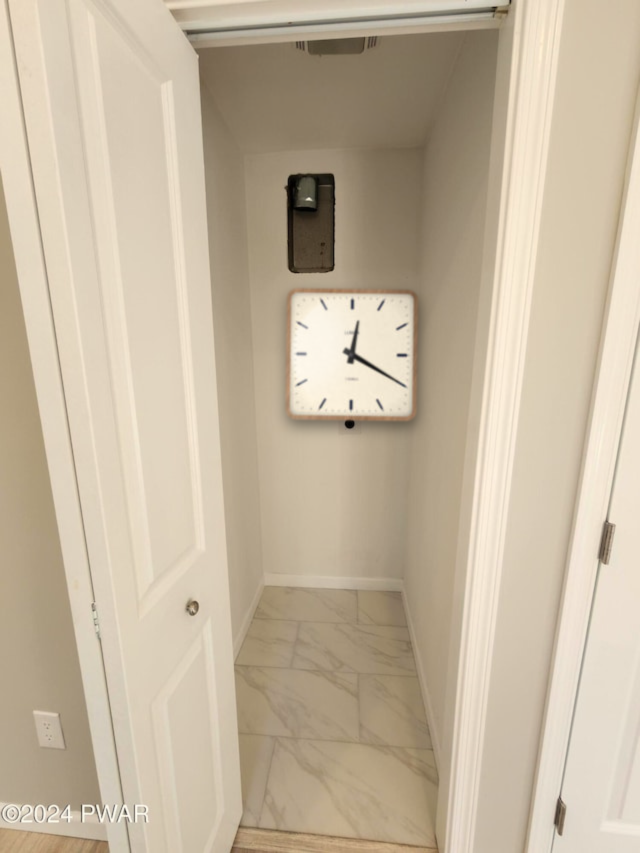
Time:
{"hour": 12, "minute": 20}
